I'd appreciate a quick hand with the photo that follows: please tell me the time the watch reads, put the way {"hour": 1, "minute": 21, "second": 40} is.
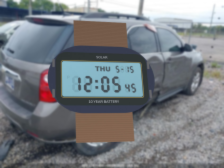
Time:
{"hour": 12, "minute": 5, "second": 45}
